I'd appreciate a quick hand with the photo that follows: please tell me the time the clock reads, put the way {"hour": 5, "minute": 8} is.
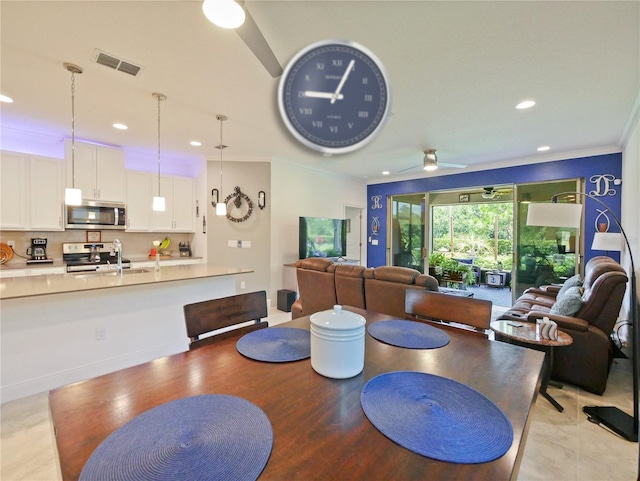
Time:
{"hour": 9, "minute": 4}
